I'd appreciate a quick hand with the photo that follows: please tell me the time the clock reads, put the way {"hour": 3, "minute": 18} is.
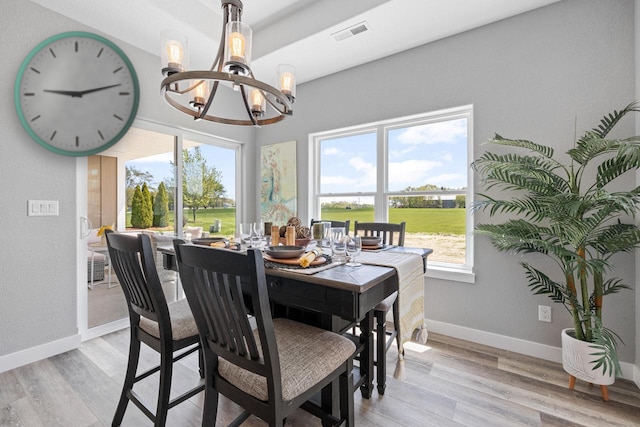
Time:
{"hour": 9, "minute": 13}
